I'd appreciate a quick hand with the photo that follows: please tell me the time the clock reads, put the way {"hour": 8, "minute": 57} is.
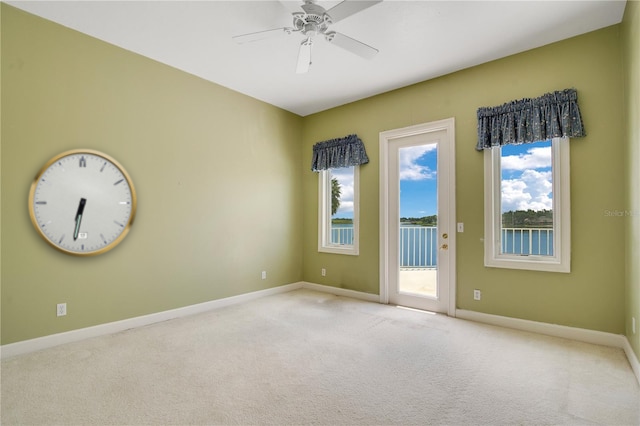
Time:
{"hour": 6, "minute": 32}
